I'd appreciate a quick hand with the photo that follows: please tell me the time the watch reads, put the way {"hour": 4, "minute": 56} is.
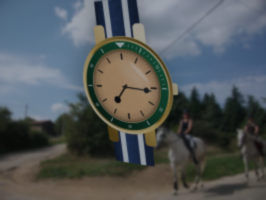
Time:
{"hour": 7, "minute": 16}
